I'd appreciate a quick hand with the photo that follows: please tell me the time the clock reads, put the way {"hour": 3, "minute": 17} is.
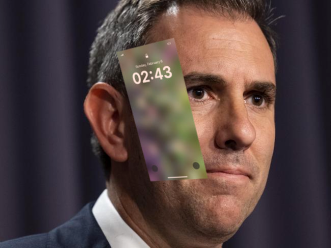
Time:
{"hour": 2, "minute": 43}
